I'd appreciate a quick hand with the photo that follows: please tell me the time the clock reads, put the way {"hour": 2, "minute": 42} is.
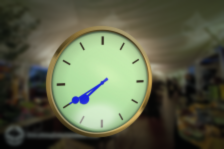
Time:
{"hour": 7, "minute": 40}
